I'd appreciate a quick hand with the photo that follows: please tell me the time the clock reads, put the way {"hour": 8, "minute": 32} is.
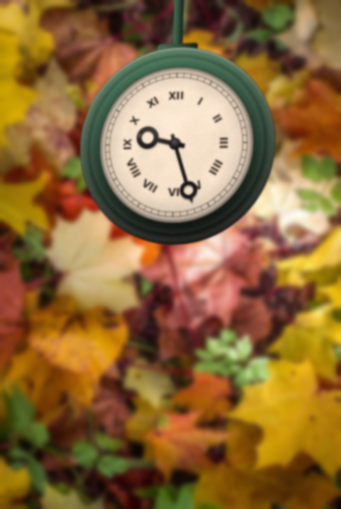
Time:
{"hour": 9, "minute": 27}
